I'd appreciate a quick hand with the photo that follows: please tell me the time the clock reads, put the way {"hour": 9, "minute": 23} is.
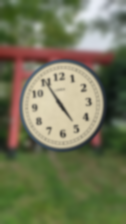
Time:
{"hour": 4, "minute": 55}
